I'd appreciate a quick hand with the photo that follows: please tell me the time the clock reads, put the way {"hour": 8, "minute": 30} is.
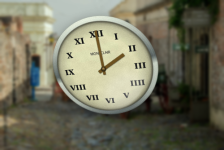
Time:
{"hour": 2, "minute": 0}
